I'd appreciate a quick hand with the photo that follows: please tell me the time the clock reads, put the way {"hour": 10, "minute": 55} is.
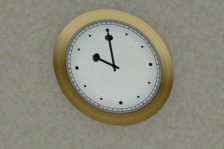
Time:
{"hour": 10, "minute": 0}
